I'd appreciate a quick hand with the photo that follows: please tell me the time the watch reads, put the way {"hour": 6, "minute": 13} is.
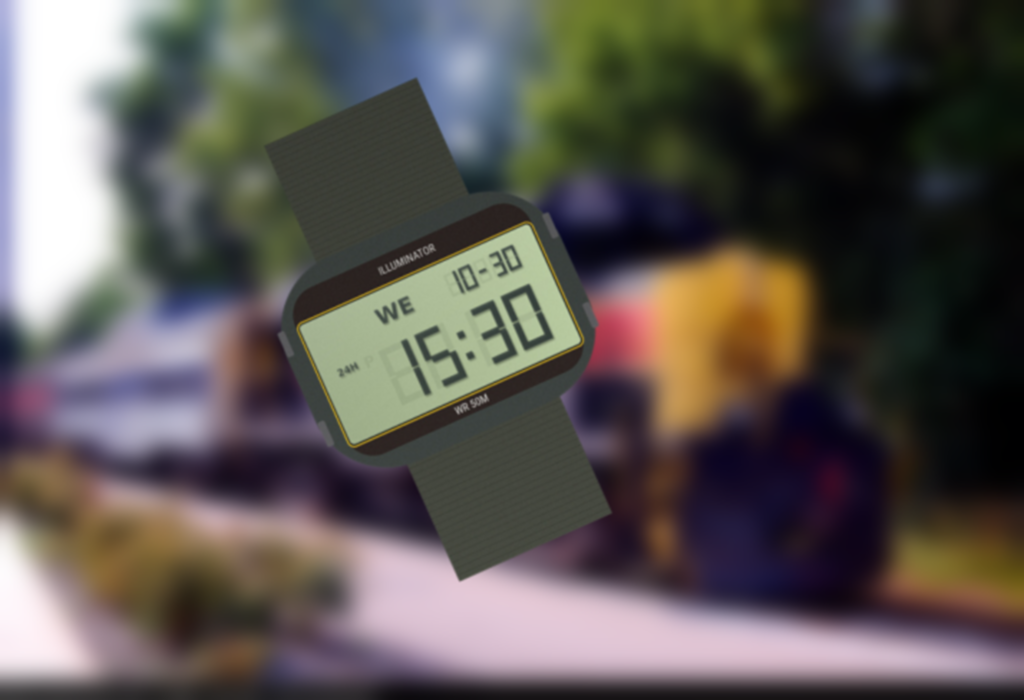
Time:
{"hour": 15, "minute": 30}
